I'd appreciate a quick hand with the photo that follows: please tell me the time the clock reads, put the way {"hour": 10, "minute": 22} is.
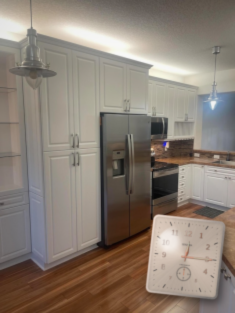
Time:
{"hour": 12, "minute": 15}
